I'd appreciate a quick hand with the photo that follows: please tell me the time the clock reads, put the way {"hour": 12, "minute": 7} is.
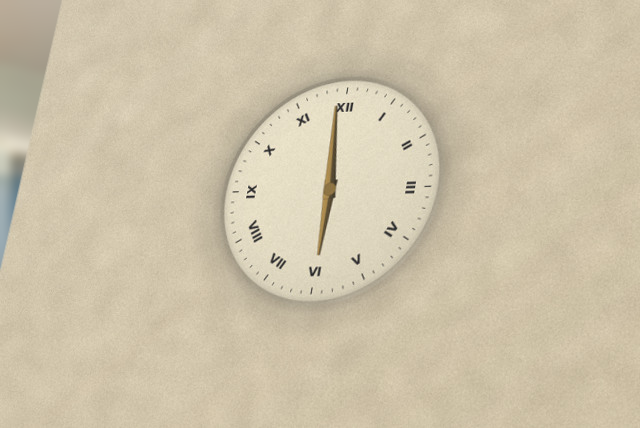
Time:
{"hour": 5, "minute": 59}
